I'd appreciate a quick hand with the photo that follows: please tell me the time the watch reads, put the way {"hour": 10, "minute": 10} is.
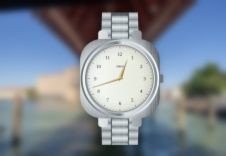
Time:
{"hour": 12, "minute": 42}
